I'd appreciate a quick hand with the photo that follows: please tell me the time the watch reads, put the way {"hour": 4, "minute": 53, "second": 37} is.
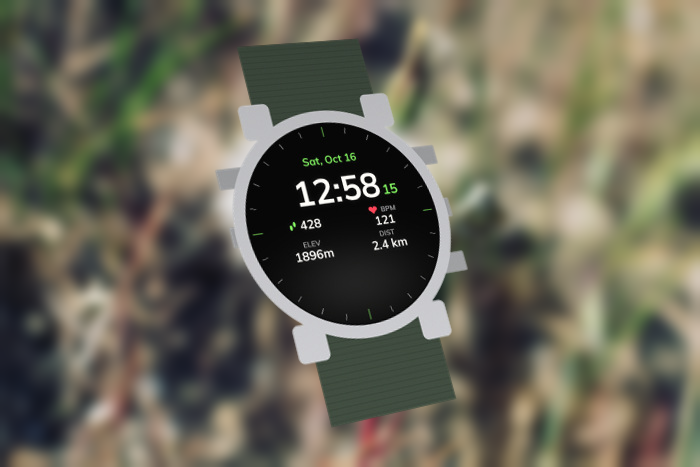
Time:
{"hour": 12, "minute": 58, "second": 15}
